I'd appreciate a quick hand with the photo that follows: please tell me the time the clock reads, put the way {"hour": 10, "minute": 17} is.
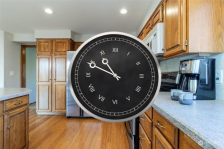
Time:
{"hour": 10, "minute": 49}
